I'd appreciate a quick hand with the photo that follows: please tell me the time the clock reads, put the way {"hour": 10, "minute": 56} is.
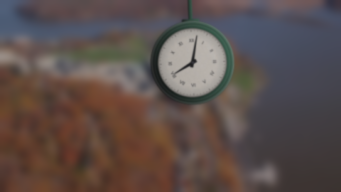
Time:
{"hour": 8, "minute": 2}
